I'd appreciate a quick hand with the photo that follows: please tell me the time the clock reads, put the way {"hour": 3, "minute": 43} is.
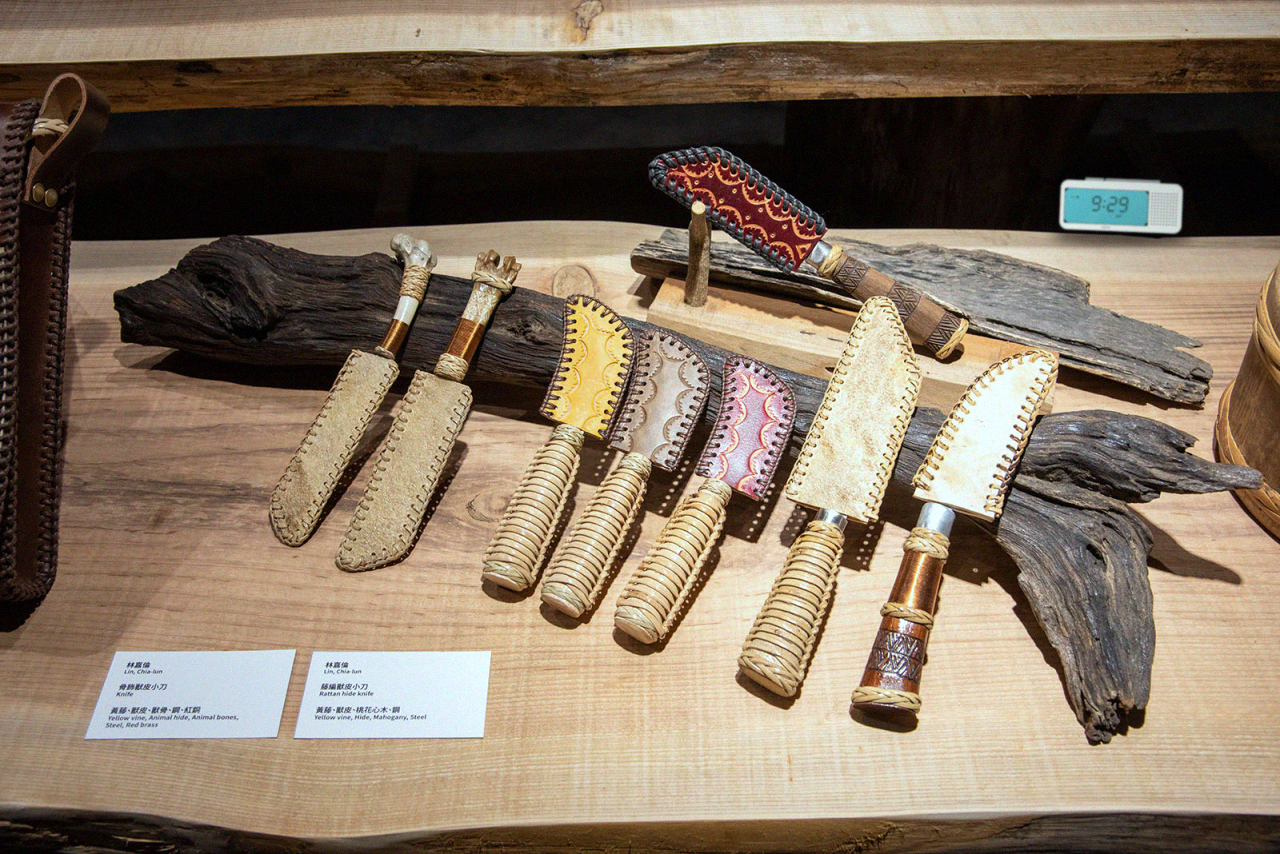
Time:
{"hour": 9, "minute": 29}
